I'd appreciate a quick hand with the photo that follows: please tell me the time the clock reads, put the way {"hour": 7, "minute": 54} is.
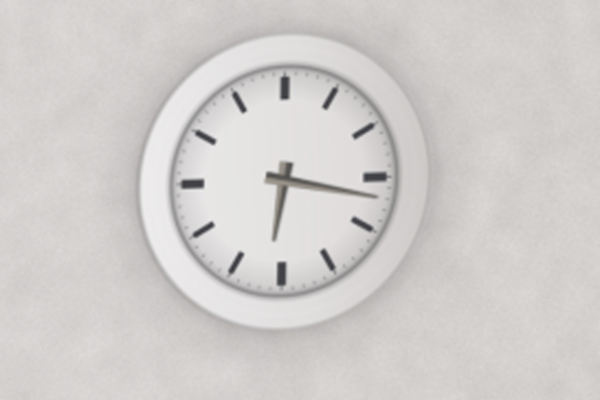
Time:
{"hour": 6, "minute": 17}
